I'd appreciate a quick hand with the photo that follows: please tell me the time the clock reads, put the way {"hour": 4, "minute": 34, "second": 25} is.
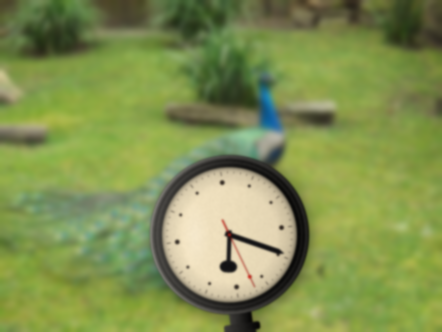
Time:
{"hour": 6, "minute": 19, "second": 27}
